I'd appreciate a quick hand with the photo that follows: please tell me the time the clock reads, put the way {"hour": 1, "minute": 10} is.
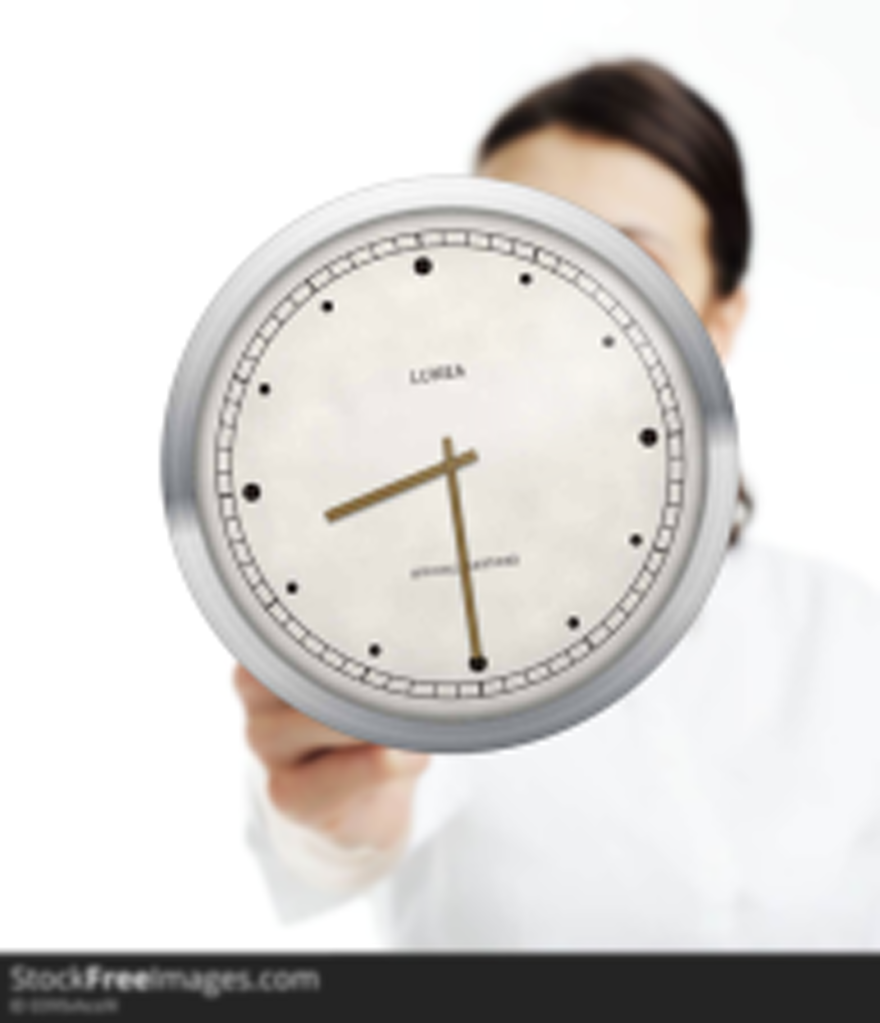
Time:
{"hour": 8, "minute": 30}
